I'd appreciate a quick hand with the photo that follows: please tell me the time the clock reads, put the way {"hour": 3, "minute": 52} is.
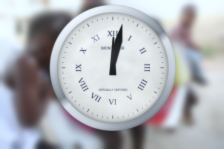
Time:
{"hour": 12, "minute": 2}
